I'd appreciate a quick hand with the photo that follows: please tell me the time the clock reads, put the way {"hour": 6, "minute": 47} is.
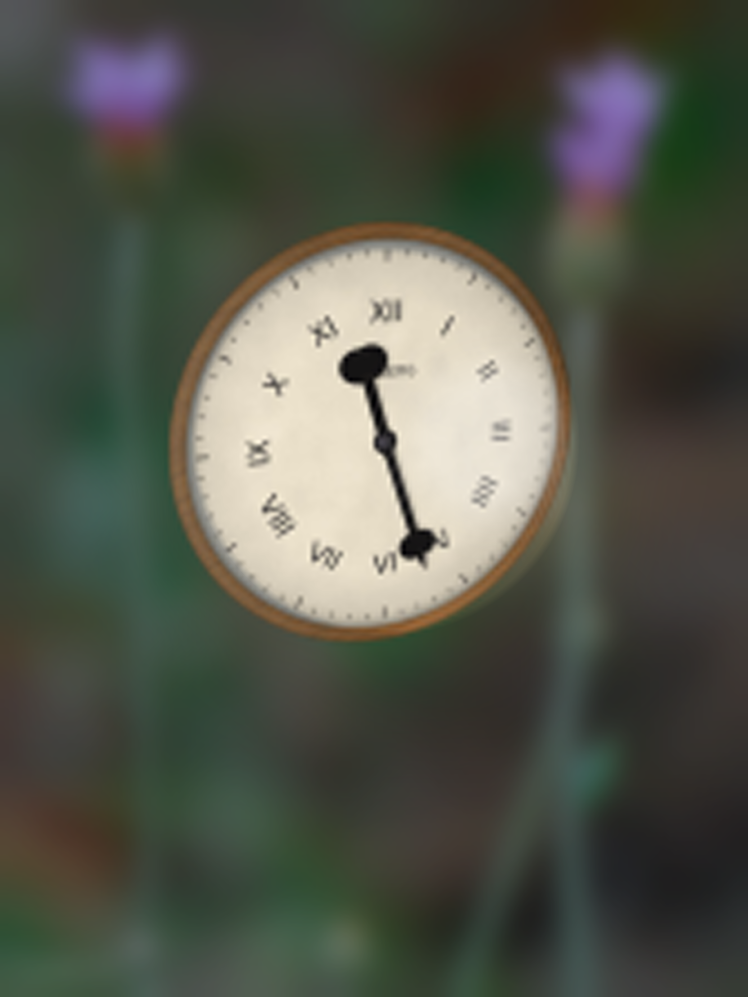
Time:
{"hour": 11, "minute": 27}
